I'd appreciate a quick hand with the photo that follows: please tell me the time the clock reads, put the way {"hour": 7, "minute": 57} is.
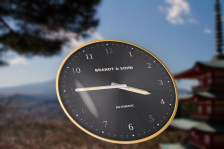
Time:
{"hour": 3, "minute": 45}
